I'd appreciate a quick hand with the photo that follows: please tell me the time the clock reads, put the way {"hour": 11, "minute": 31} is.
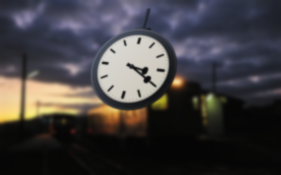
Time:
{"hour": 3, "minute": 20}
